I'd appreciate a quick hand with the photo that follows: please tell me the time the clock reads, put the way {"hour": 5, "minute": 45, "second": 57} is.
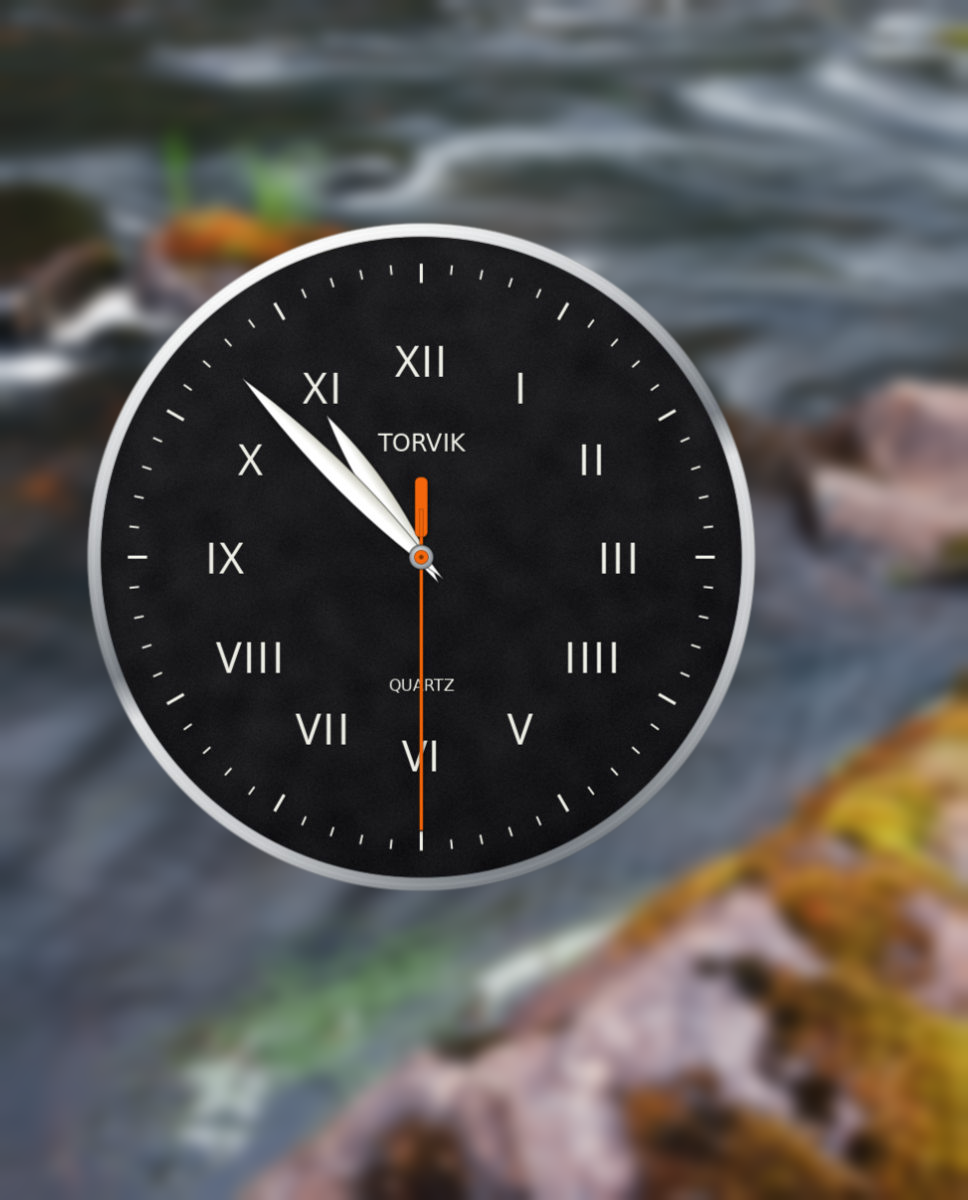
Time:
{"hour": 10, "minute": 52, "second": 30}
